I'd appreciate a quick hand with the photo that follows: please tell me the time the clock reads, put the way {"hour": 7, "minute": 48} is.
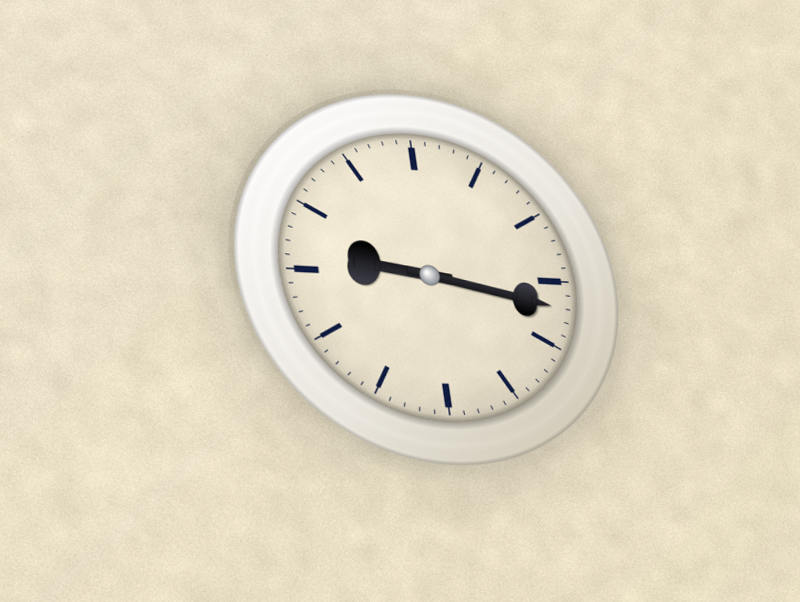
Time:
{"hour": 9, "minute": 17}
